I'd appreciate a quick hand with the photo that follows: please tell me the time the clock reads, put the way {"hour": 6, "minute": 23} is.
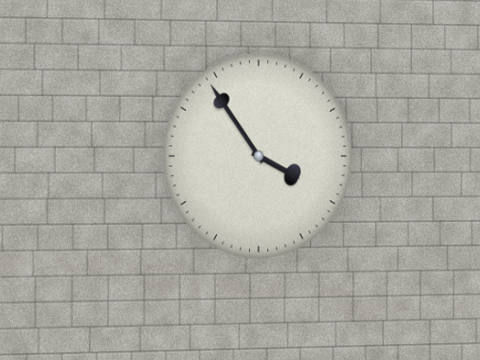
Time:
{"hour": 3, "minute": 54}
